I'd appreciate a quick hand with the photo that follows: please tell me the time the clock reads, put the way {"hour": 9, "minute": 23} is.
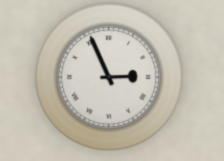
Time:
{"hour": 2, "minute": 56}
